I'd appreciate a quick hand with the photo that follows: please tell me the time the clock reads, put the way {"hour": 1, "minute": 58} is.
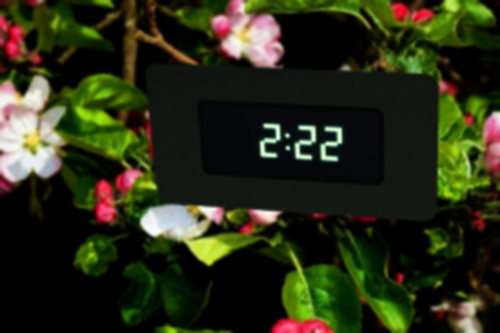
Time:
{"hour": 2, "minute": 22}
